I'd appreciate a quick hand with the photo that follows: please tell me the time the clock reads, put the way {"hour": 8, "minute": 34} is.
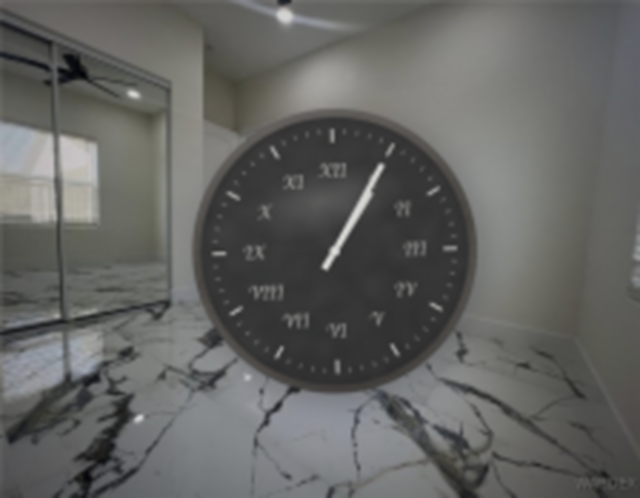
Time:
{"hour": 1, "minute": 5}
